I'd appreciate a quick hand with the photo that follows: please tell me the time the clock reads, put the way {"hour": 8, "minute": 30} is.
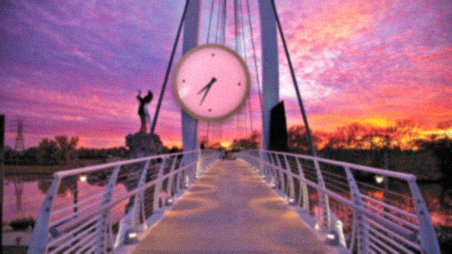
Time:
{"hour": 7, "minute": 34}
